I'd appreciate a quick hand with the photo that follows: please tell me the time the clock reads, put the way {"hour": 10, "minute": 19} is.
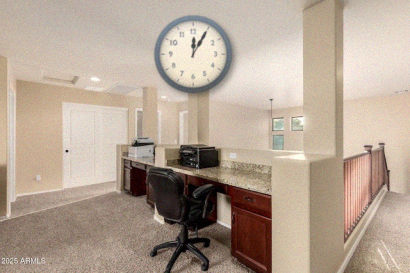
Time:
{"hour": 12, "minute": 5}
